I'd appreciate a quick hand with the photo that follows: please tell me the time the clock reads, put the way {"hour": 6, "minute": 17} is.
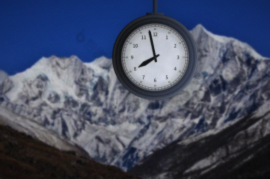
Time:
{"hour": 7, "minute": 58}
